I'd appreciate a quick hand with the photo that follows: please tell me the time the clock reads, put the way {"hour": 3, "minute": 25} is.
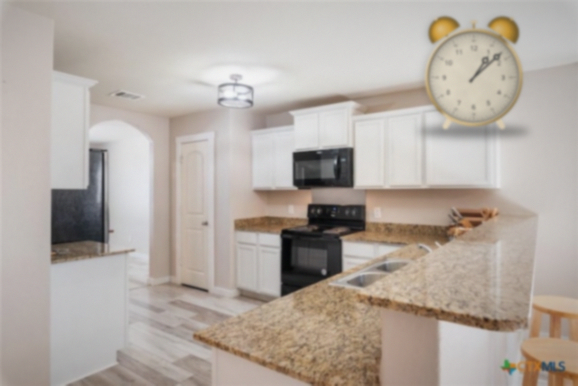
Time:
{"hour": 1, "minute": 8}
